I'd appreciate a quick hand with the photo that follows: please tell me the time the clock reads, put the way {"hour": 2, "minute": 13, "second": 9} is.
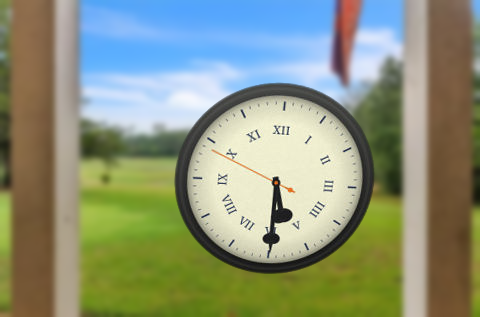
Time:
{"hour": 5, "minute": 29, "second": 49}
